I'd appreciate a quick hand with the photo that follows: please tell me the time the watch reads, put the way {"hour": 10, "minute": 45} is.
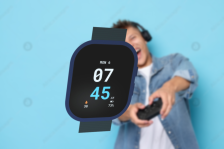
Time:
{"hour": 7, "minute": 45}
